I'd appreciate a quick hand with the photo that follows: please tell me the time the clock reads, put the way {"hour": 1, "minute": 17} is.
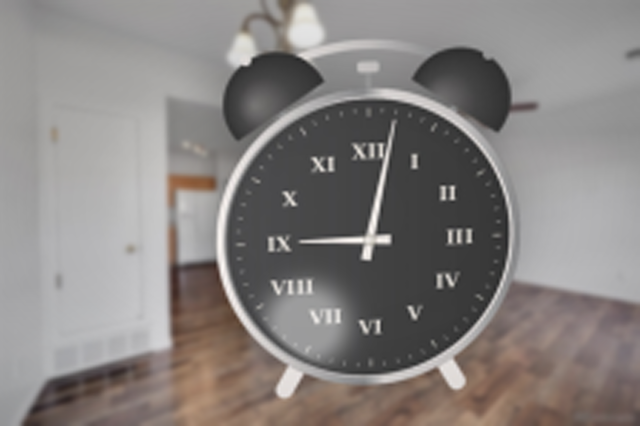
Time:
{"hour": 9, "minute": 2}
